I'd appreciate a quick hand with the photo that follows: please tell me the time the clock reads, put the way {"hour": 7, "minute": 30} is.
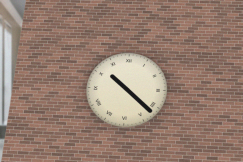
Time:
{"hour": 10, "minute": 22}
